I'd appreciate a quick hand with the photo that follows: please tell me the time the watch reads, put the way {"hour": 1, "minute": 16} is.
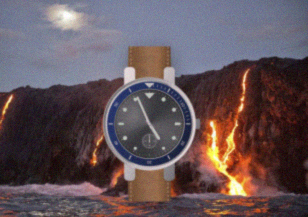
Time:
{"hour": 4, "minute": 56}
